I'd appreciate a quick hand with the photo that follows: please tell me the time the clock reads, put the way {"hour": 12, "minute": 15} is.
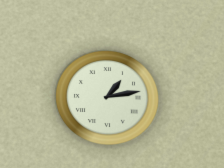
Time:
{"hour": 1, "minute": 13}
